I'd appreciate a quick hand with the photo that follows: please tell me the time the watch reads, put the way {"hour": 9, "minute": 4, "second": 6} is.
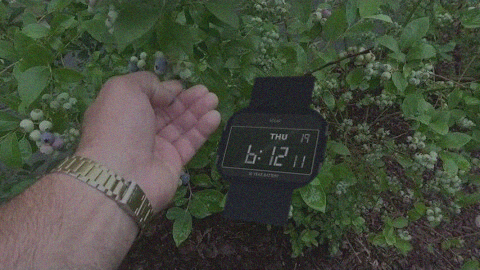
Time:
{"hour": 6, "minute": 12, "second": 11}
